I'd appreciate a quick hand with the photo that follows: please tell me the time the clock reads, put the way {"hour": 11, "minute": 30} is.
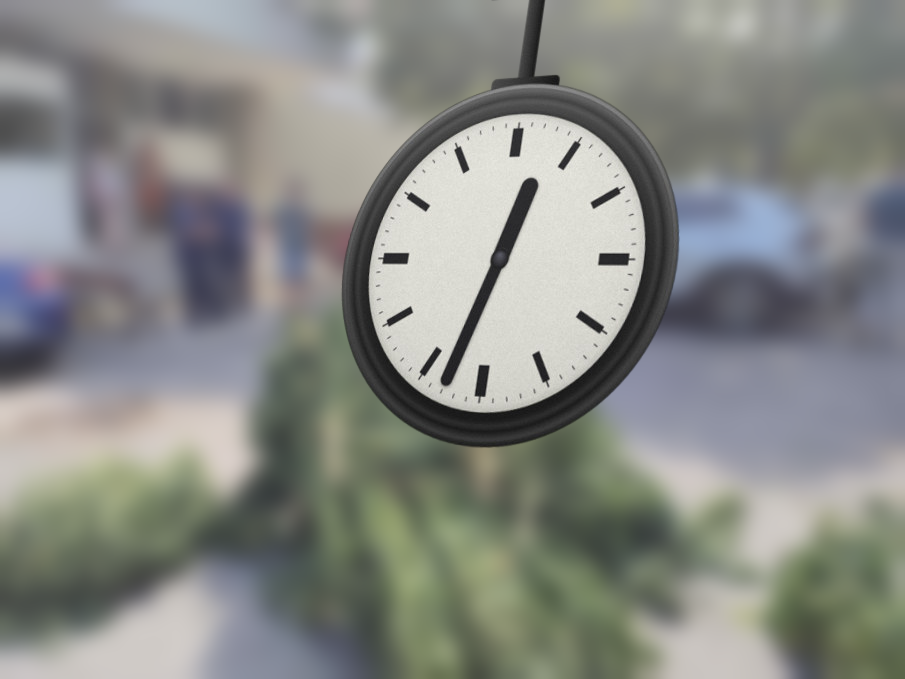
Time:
{"hour": 12, "minute": 33}
